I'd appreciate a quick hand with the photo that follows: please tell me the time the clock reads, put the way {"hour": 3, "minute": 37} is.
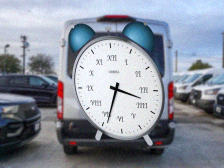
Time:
{"hour": 3, "minute": 34}
